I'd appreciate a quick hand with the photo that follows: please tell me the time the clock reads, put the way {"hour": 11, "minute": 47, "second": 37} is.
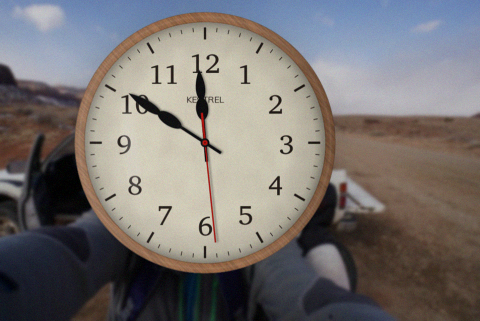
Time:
{"hour": 11, "minute": 50, "second": 29}
